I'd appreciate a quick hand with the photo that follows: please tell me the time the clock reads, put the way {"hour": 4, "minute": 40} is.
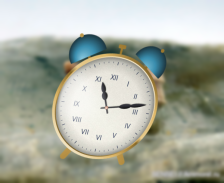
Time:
{"hour": 11, "minute": 13}
